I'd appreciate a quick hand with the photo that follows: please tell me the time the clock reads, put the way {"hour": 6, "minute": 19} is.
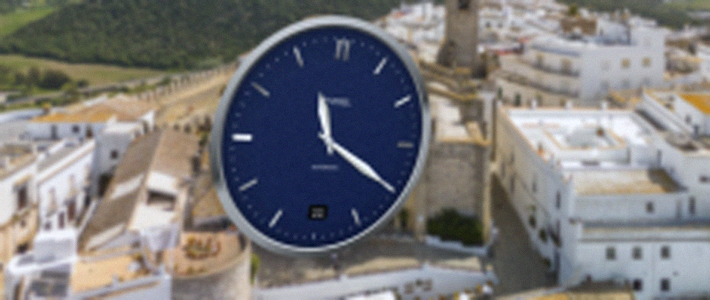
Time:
{"hour": 11, "minute": 20}
